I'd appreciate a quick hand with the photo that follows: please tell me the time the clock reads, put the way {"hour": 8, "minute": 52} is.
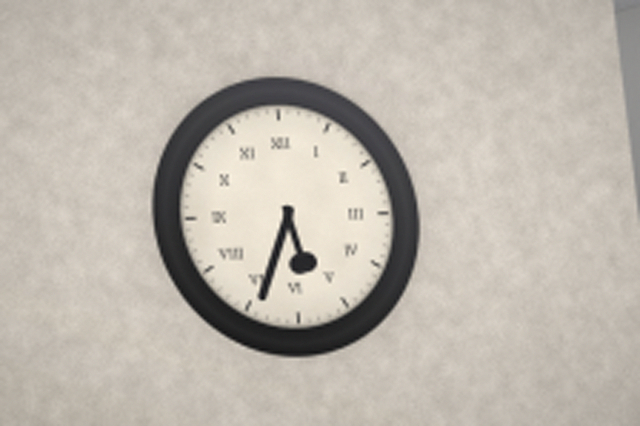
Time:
{"hour": 5, "minute": 34}
